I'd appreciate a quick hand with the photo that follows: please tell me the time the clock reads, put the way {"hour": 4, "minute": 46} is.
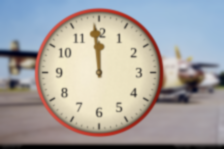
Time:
{"hour": 11, "minute": 59}
